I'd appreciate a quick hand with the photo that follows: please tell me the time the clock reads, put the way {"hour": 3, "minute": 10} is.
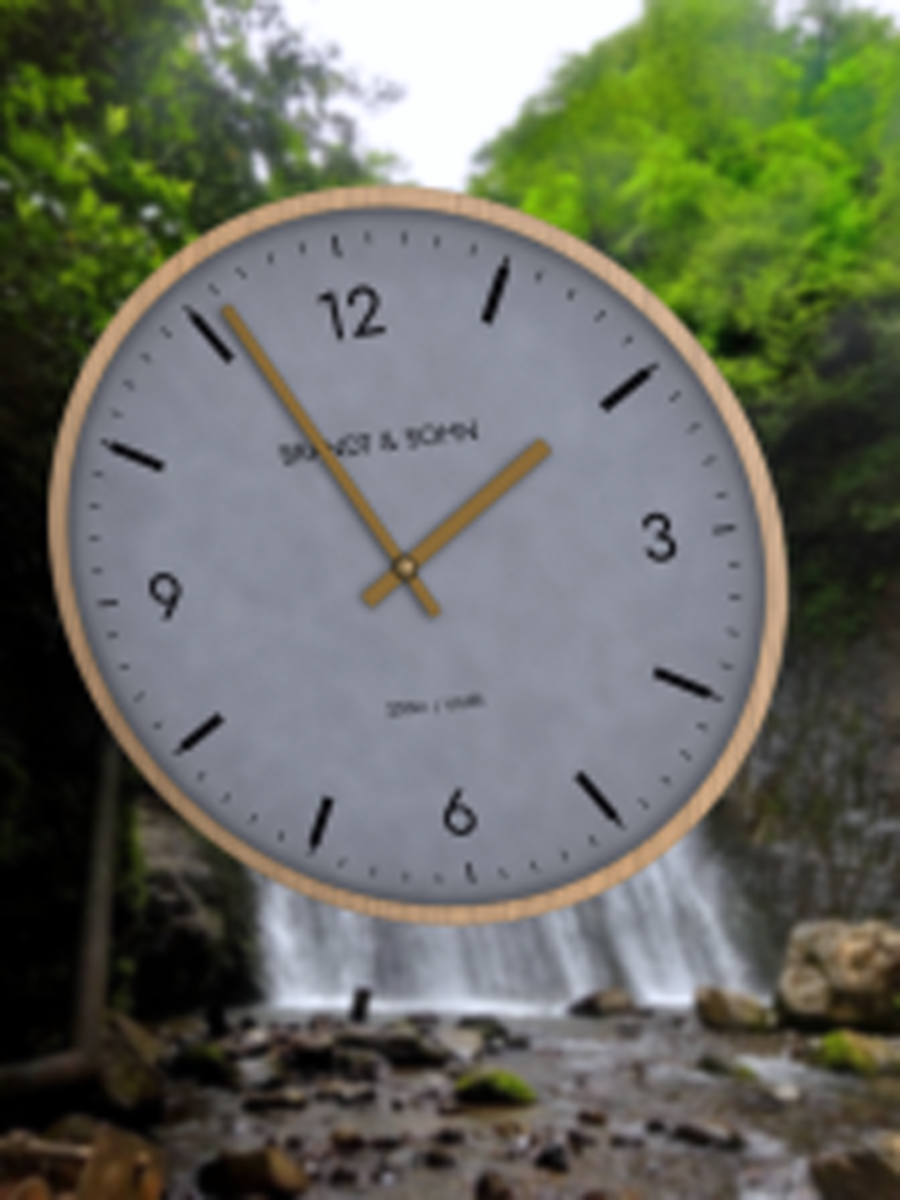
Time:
{"hour": 1, "minute": 56}
